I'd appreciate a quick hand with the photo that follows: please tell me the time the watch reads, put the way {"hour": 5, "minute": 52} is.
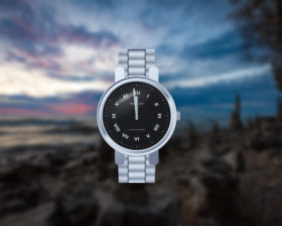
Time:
{"hour": 11, "minute": 59}
